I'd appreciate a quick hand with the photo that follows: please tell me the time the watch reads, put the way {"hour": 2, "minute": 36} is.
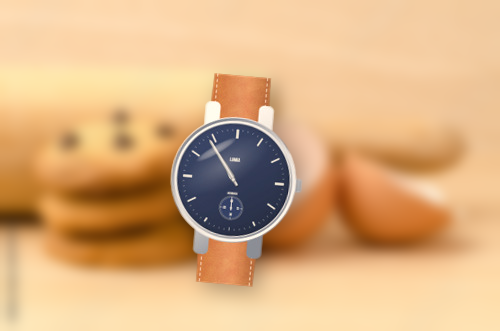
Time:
{"hour": 10, "minute": 54}
